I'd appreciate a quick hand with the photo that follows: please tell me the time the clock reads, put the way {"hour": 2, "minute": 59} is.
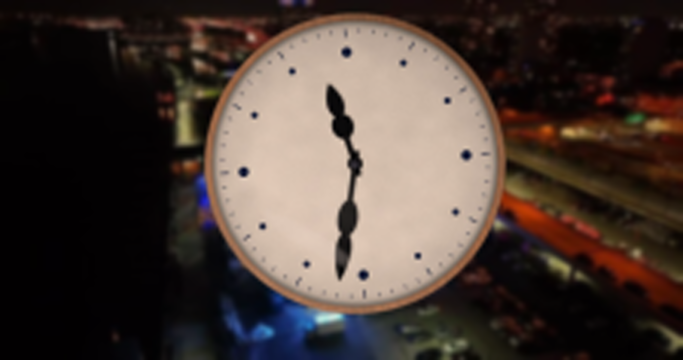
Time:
{"hour": 11, "minute": 32}
